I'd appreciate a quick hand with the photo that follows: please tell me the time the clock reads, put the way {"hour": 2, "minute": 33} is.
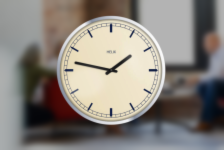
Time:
{"hour": 1, "minute": 47}
